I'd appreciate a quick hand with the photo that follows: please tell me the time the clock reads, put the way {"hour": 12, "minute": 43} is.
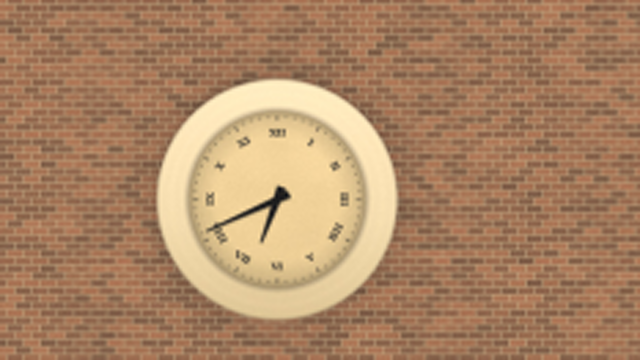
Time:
{"hour": 6, "minute": 41}
